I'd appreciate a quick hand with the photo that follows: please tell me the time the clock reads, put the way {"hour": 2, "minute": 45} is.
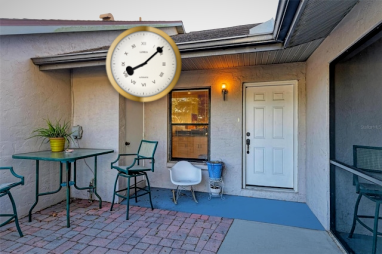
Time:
{"hour": 8, "minute": 8}
